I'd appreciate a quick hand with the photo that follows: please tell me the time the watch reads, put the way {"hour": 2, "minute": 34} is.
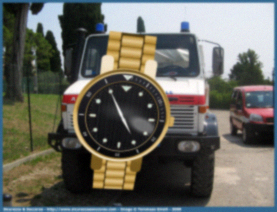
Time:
{"hour": 4, "minute": 55}
